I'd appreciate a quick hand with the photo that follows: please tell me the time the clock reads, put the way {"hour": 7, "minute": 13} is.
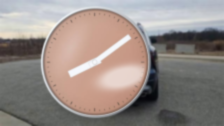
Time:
{"hour": 8, "minute": 9}
